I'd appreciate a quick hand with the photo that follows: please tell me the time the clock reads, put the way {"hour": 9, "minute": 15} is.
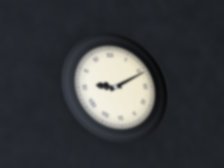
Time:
{"hour": 9, "minute": 11}
